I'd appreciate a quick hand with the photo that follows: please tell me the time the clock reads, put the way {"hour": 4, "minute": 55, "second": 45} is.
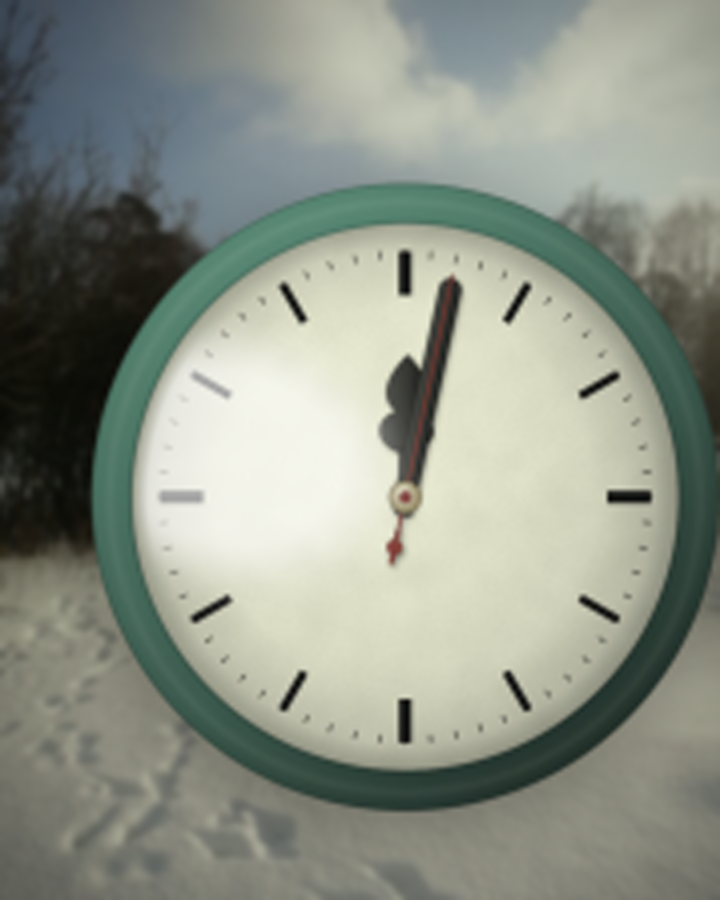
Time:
{"hour": 12, "minute": 2, "second": 2}
